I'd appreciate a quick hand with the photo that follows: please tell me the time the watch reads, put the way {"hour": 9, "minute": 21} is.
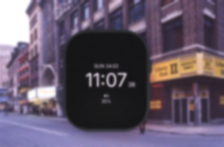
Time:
{"hour": 11, "minute": 7}
